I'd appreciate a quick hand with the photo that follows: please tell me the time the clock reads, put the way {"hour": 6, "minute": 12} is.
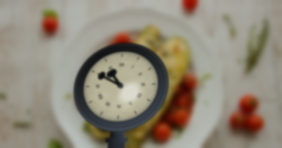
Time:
{"hour": 10, "minute": 50}
